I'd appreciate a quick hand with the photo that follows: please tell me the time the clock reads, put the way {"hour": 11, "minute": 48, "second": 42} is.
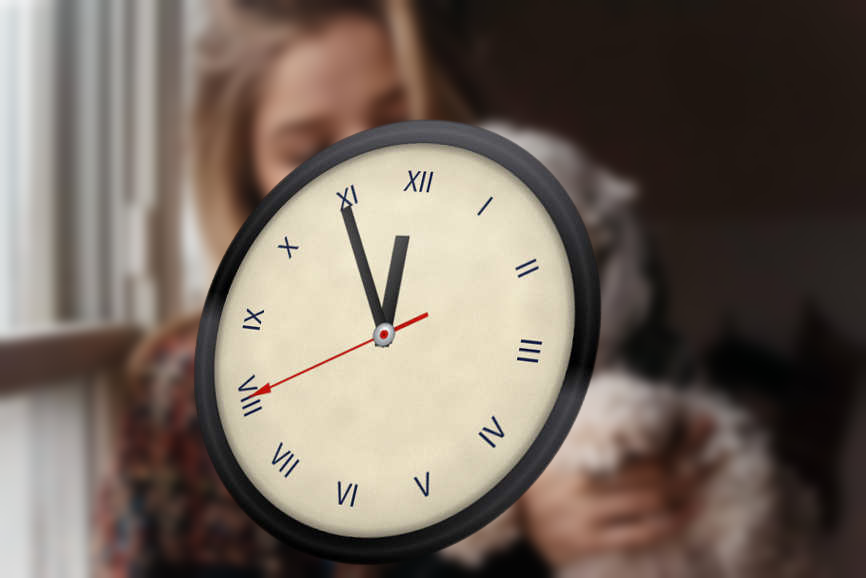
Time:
{"hour": 11, "minute": 54, "second": 40}
